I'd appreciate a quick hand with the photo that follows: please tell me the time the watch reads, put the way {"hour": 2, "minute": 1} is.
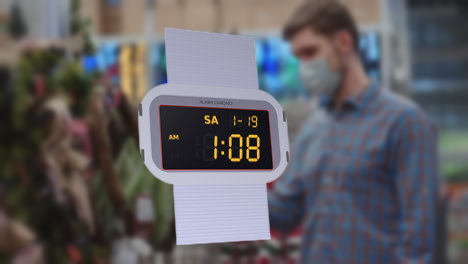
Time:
{"hour": 1, "minute": 8}
